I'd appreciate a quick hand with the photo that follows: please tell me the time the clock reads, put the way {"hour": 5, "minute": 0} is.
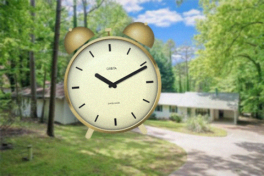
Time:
{"hour": 10, "minute": 11}
